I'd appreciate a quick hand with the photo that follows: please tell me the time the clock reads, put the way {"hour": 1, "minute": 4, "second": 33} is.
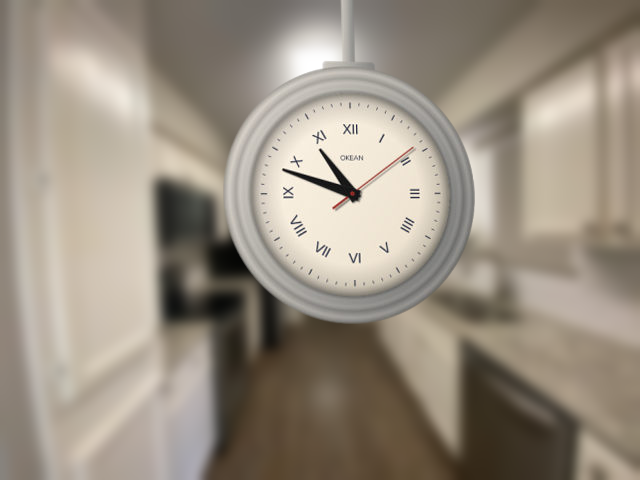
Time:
{"hour": 10, "minute": 48, "second": 9}
